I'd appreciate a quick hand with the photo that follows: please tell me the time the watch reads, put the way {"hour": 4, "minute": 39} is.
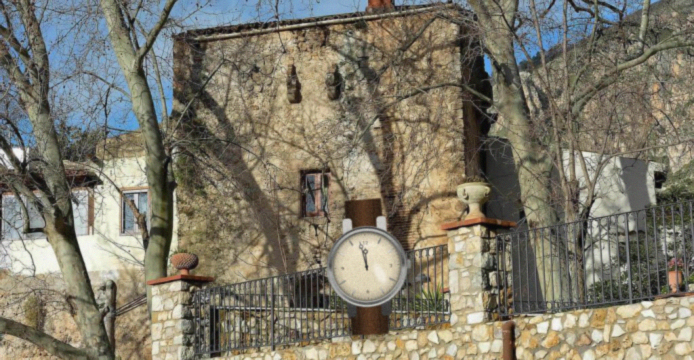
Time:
{"hour": 11, "minute": 58}
